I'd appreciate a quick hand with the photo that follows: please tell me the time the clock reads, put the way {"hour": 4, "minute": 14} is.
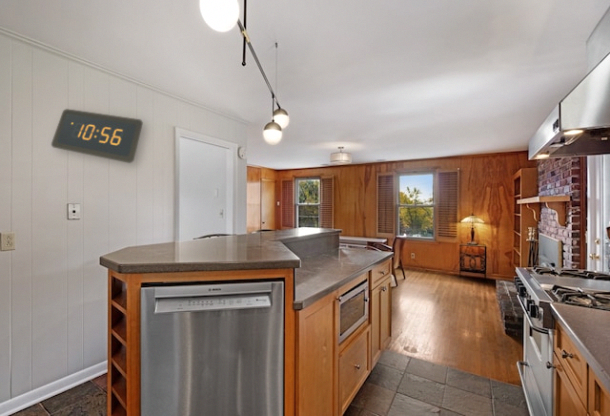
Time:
{"hour": 10, "minute": 56}
